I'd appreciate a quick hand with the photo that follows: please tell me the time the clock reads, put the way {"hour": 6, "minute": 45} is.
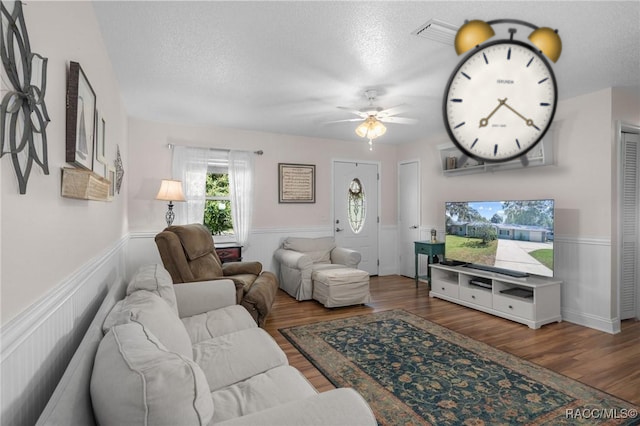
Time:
{"hour": 7, "minute": 20}
